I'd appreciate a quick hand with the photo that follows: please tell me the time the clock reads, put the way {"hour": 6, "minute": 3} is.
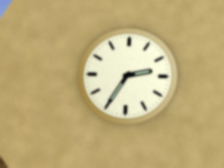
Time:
{"hour": 2, "minute": 35}
